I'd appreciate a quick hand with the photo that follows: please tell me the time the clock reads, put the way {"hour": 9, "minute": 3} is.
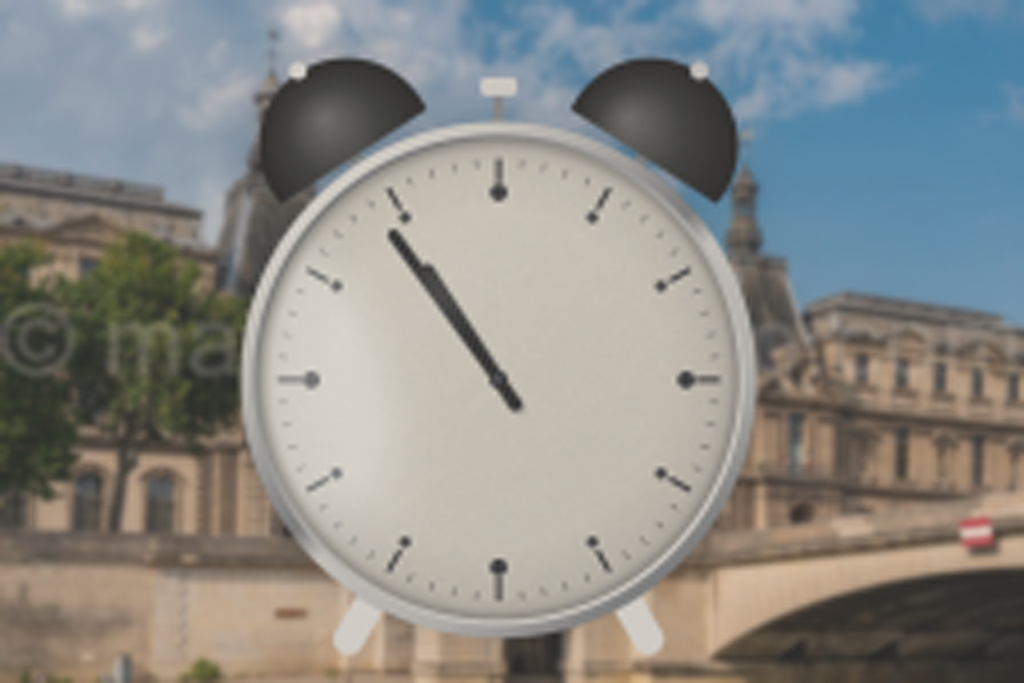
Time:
{"hour": 10, "minute": 54}
